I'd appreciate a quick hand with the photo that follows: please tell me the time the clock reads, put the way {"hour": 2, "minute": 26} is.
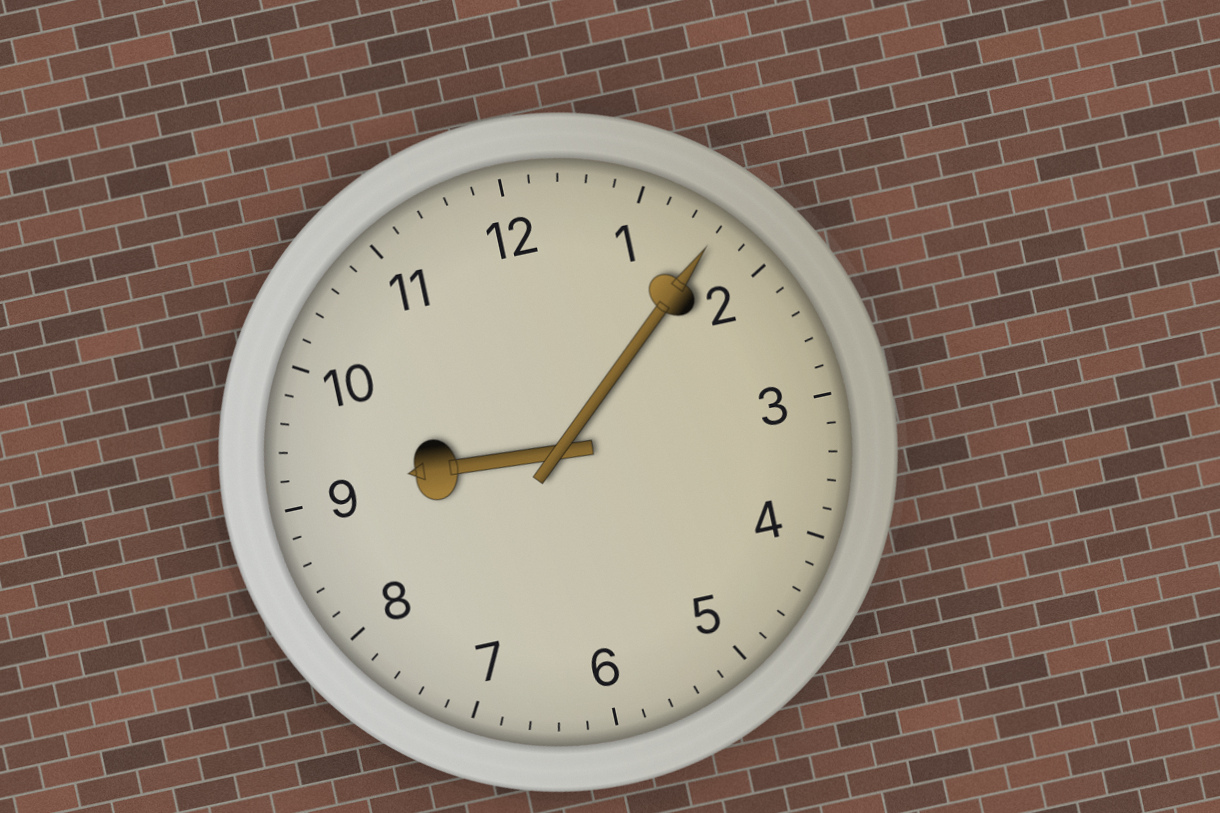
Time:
{"hour": 9, "minute": 8}
